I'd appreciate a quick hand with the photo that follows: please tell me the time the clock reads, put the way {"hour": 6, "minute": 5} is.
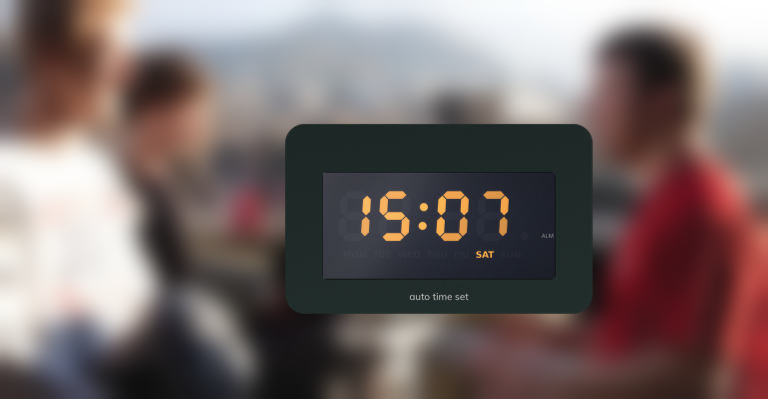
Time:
{"hour": 15, "minute": 7}
